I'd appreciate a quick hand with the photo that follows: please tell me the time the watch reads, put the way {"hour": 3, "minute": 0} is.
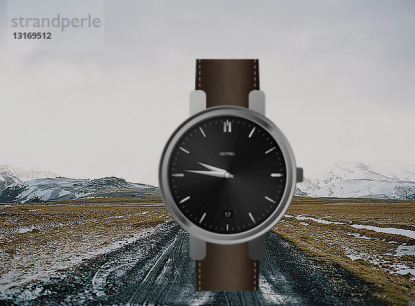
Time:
{"hour": 9, "minute": 46}
